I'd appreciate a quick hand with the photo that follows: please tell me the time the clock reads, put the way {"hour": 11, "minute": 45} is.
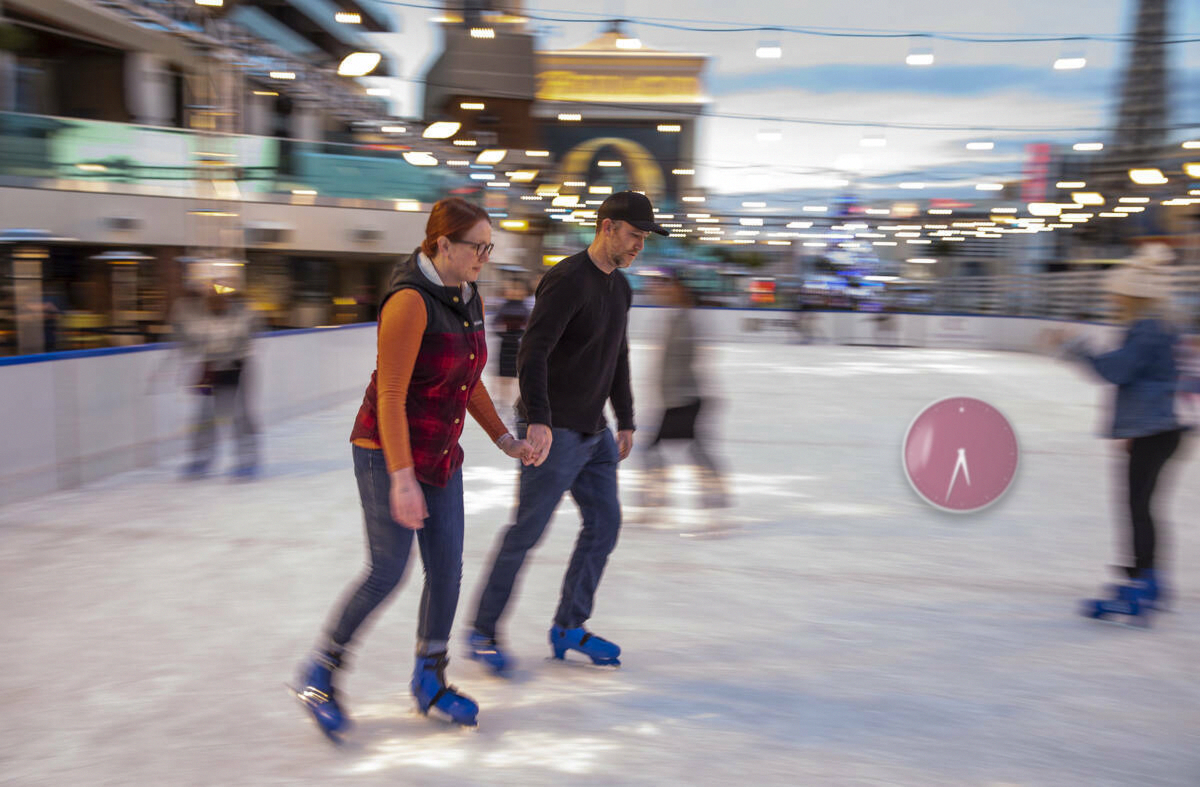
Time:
{"hour": 5, "minute": 33}
